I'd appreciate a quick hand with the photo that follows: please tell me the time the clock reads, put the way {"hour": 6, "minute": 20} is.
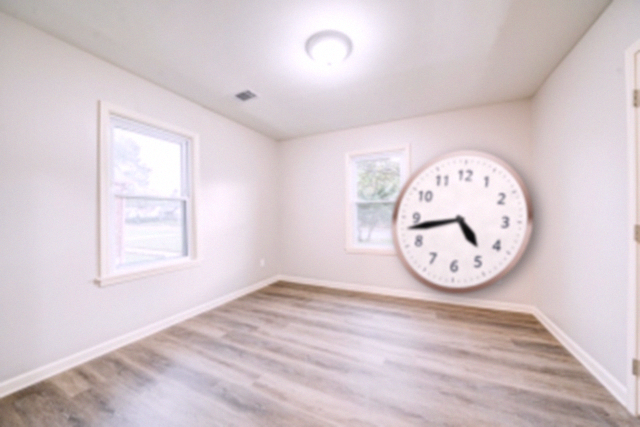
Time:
{"hour": 4, "minute": 43}
